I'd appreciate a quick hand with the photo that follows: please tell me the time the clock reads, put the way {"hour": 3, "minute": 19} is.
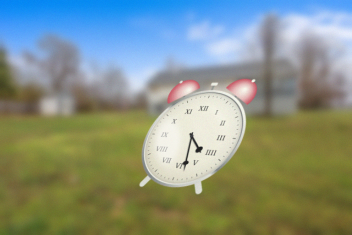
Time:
{"hour": 4, "minute": 28}
